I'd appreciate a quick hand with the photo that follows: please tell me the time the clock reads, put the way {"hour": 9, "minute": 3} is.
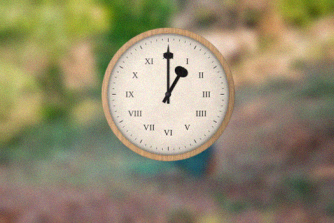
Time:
{"hour": 1, "minute": 0}
